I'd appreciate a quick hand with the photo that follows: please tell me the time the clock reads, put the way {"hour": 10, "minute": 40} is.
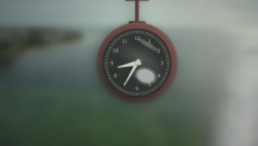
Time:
{"hour": 8, "minute": 35}
